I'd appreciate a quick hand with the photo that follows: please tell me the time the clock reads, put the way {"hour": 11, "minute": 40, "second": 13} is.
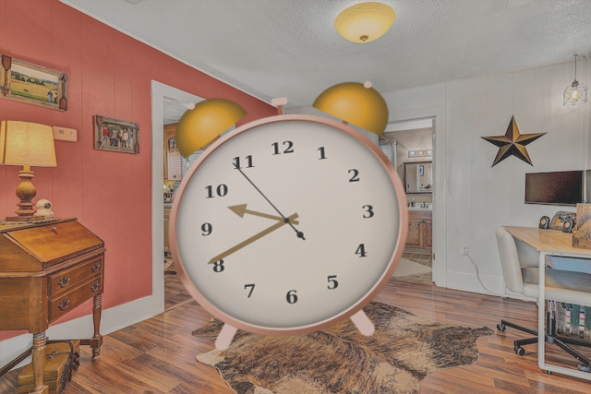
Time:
{"hour": 9, "minute": 40, "second": 54}
